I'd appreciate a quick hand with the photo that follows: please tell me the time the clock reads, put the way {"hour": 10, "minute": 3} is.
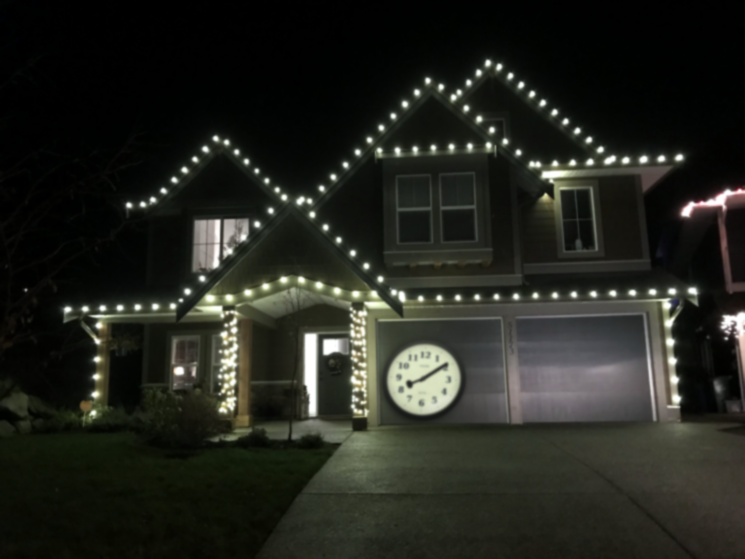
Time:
{"hour": 8, "minute": 9}
